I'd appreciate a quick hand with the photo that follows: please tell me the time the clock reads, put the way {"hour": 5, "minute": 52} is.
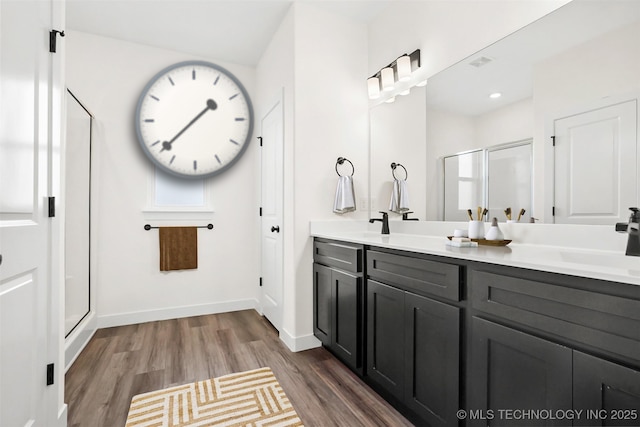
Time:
{"hour": 1, "minute": 38}
